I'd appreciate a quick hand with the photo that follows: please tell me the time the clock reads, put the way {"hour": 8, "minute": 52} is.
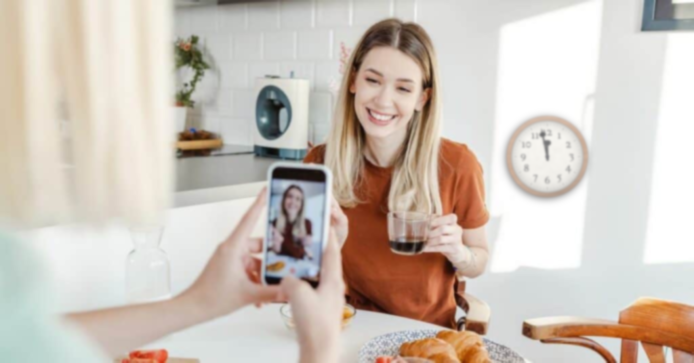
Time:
{"hour": 11, "minute": 58}
